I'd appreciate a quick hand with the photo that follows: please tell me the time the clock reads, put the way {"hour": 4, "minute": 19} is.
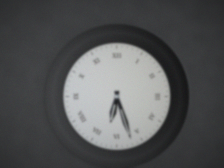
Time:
{"hour": 6, "minute": 27}
